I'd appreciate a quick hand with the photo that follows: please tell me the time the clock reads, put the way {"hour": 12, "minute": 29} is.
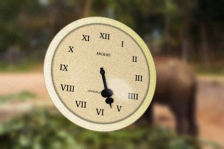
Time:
{"hour": 5, "minute": 27}
